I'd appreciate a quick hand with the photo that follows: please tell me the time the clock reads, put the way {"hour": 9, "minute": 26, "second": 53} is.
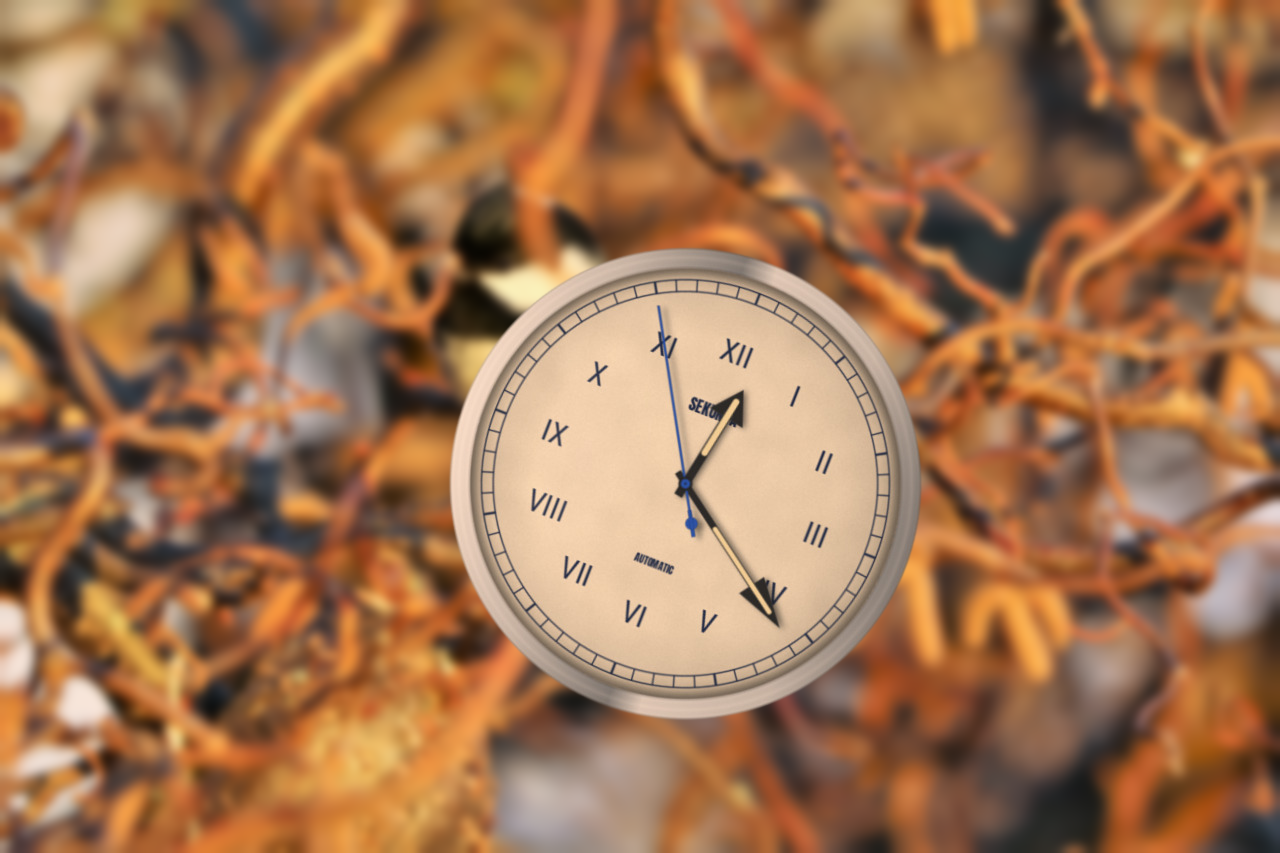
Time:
{"hour": 12, "minute": 20, "second": 55}
